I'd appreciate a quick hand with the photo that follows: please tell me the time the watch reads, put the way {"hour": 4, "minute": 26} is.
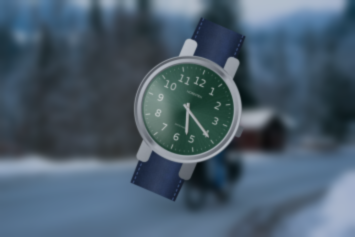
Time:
{"hour": 5, "minute": 20}
